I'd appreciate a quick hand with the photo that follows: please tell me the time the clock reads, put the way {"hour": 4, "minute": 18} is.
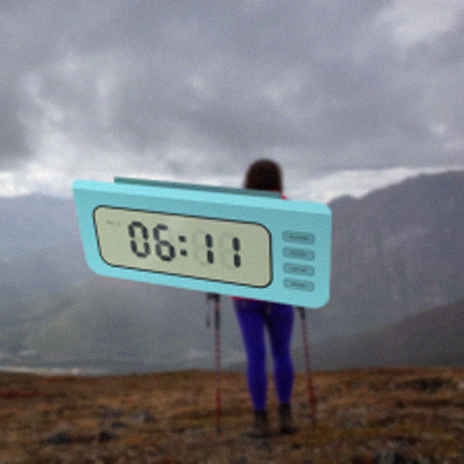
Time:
{"hour": 6, "minute": 11}
